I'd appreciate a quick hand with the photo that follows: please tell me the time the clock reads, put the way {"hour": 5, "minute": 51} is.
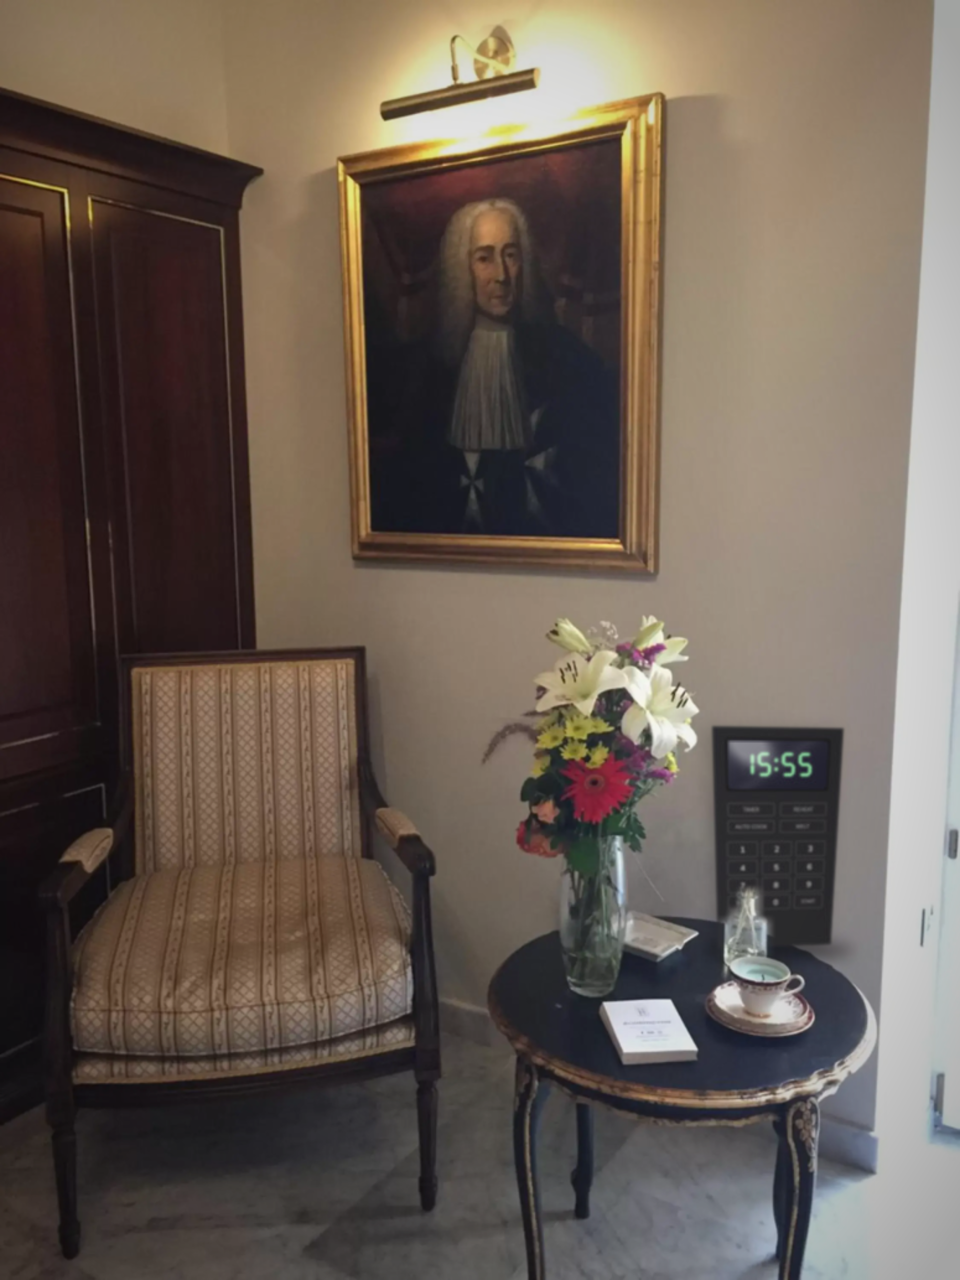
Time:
{"hour": 15, "minute": 55}
